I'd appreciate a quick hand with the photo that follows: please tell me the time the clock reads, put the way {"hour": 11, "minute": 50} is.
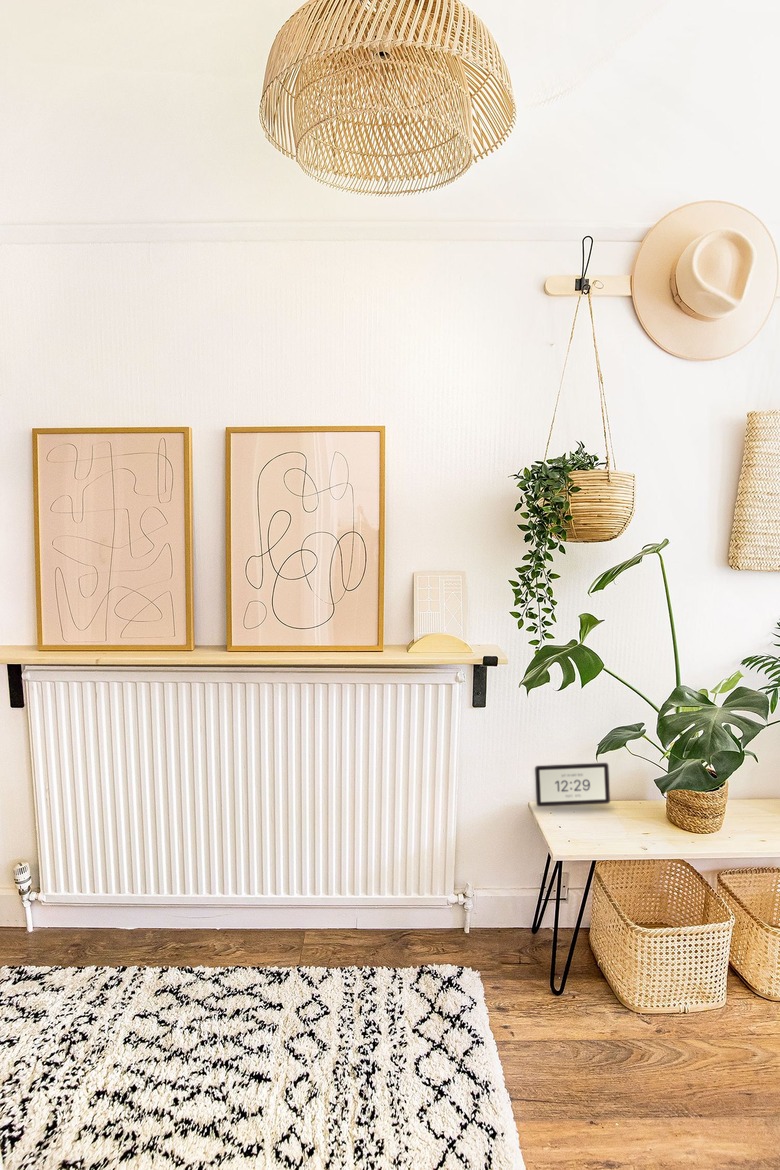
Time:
{"hour": 12, "minute": 29}
